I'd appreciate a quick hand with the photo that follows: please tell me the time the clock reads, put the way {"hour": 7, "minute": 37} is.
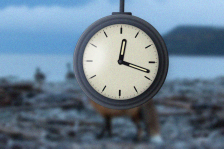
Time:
{"hour": 12, "minute": 18}
